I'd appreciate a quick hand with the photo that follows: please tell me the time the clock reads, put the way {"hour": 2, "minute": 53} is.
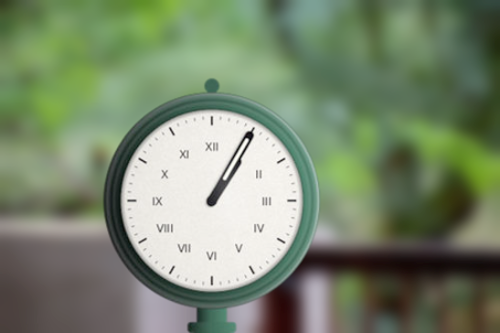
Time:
{"hour": 1, "minute": 5}
